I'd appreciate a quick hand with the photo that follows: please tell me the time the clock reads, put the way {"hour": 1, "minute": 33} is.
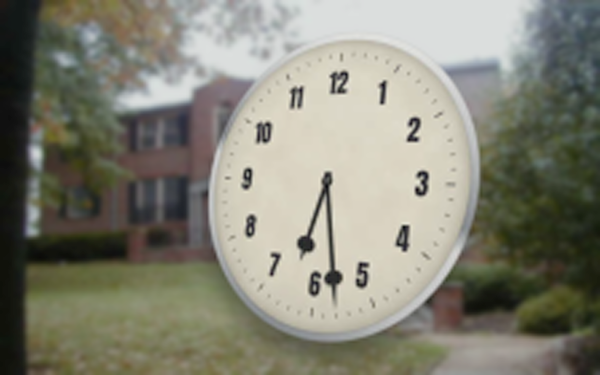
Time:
{"hour": 6, "minute": 28}
